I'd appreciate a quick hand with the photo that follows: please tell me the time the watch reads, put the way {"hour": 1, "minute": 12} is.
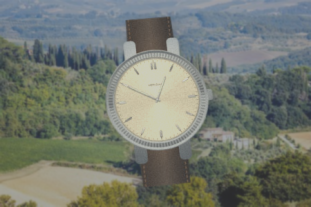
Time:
{"hour": 12, "minute": 50}
